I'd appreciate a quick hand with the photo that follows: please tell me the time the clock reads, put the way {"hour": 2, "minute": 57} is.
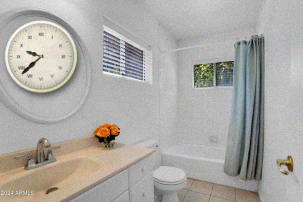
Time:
{"hour": 9, "minute": 38}
